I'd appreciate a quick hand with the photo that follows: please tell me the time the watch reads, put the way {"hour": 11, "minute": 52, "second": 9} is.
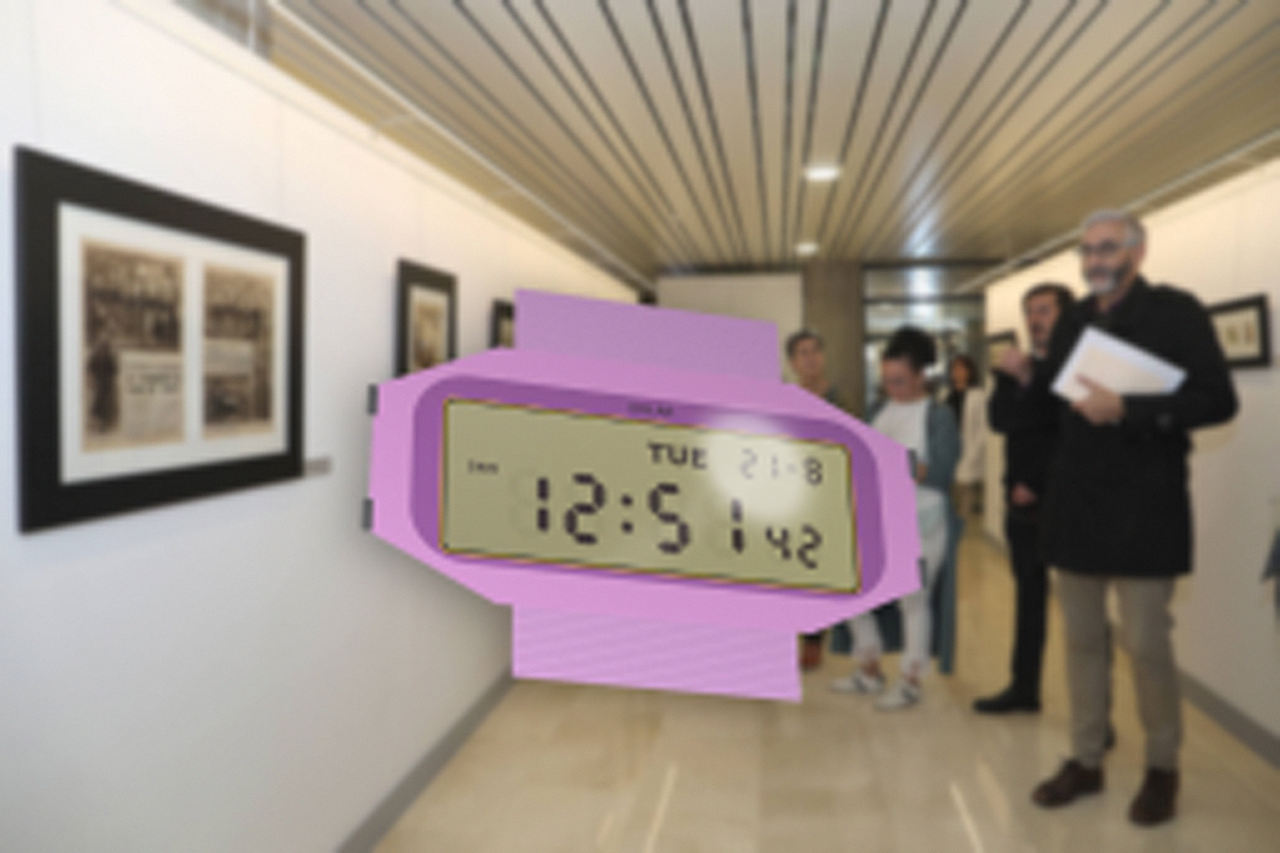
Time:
{"hour": 12, "minute": 51, "second": 42}
